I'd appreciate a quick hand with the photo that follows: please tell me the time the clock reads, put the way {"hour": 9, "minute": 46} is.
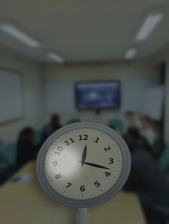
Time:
{"hour": 12, "minute": 18}
